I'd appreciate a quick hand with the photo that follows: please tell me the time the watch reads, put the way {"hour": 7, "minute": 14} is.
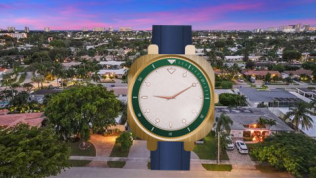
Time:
{"hour": 9, "minute": 10}
